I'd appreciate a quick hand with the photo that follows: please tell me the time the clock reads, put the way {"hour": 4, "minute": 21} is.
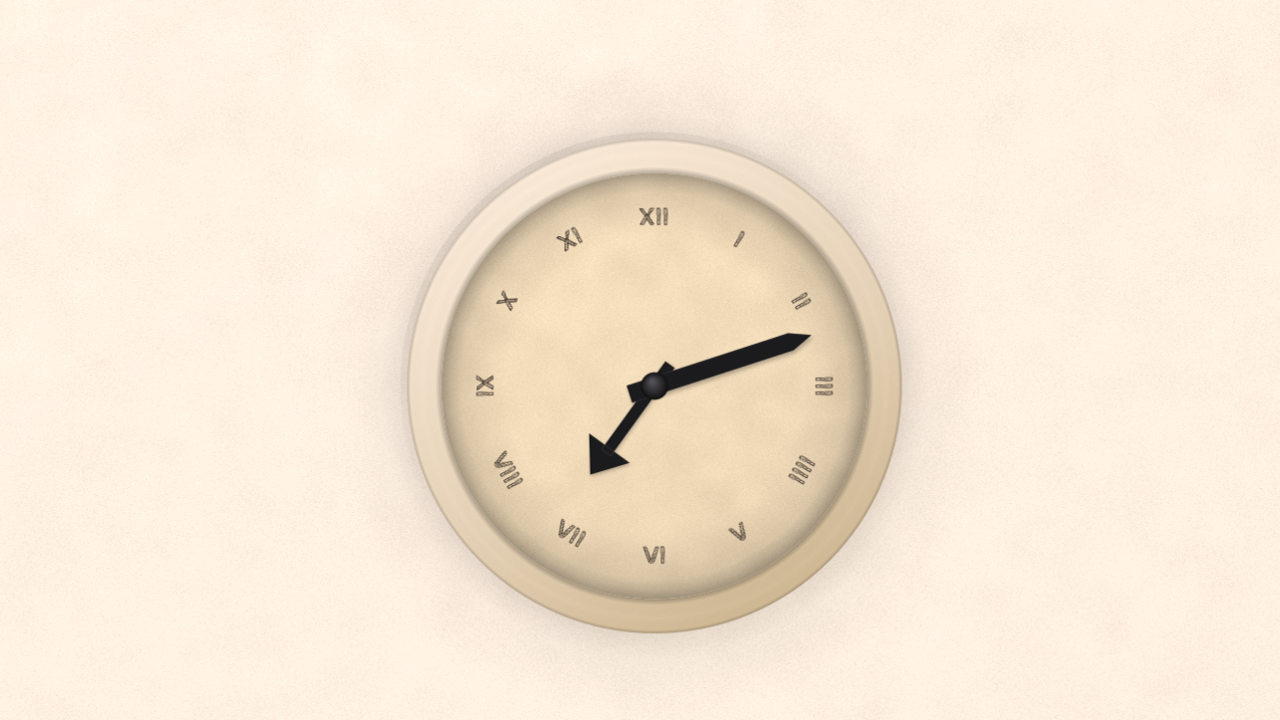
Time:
{"hour": 7, "minute": 12}
